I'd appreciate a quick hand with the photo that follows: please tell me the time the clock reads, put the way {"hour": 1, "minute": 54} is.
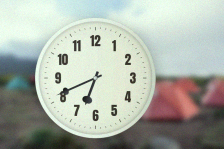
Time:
{"hour": 6, "minute": 41}
